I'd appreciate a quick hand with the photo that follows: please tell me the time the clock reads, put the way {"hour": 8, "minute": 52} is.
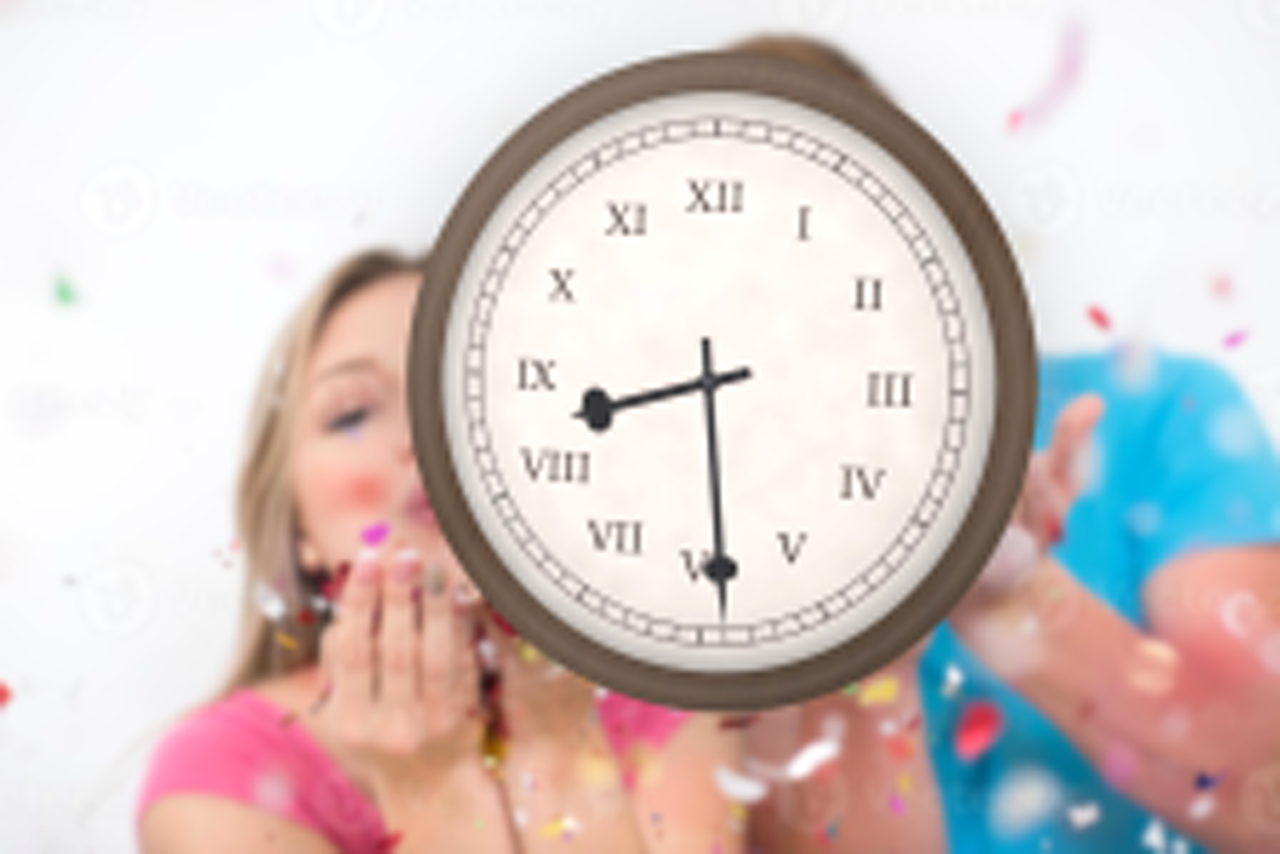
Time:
{"hour": 8, "minute": 29}
